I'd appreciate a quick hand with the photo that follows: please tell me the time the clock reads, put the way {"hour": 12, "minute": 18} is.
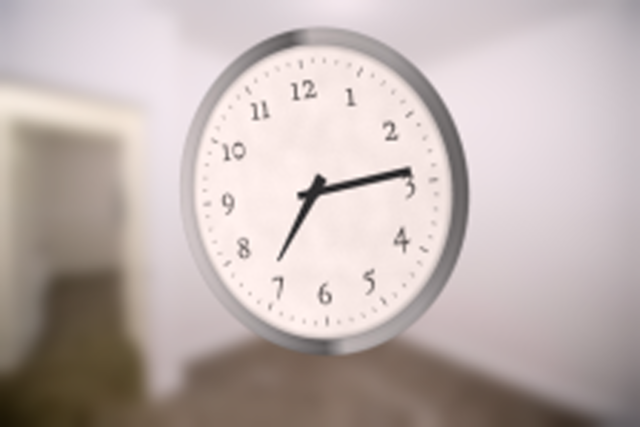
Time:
{"hour": 7, "minute": 14}
